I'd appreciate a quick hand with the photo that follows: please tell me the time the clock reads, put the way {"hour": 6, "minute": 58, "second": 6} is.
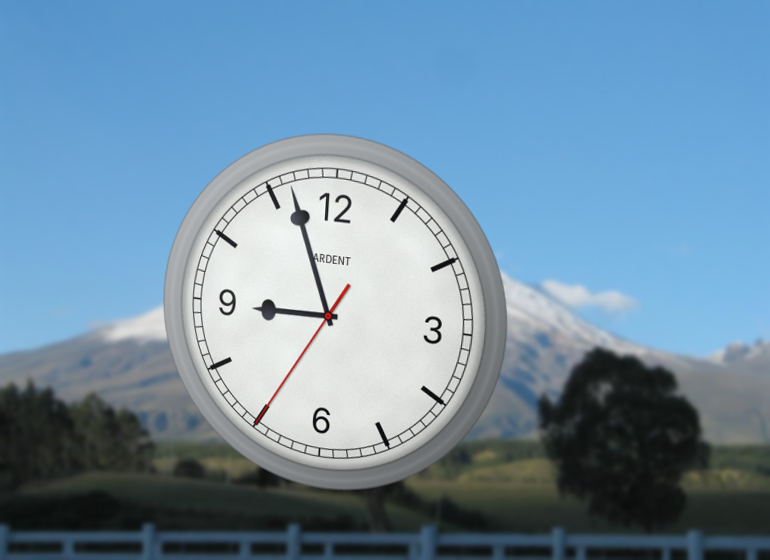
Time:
{"hour": 8, "minute": 56, "second": 35}
